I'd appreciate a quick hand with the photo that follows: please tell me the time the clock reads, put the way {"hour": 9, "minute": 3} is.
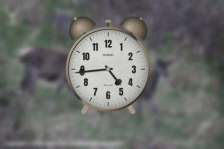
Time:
{"hour": 4, "minute": 44}
